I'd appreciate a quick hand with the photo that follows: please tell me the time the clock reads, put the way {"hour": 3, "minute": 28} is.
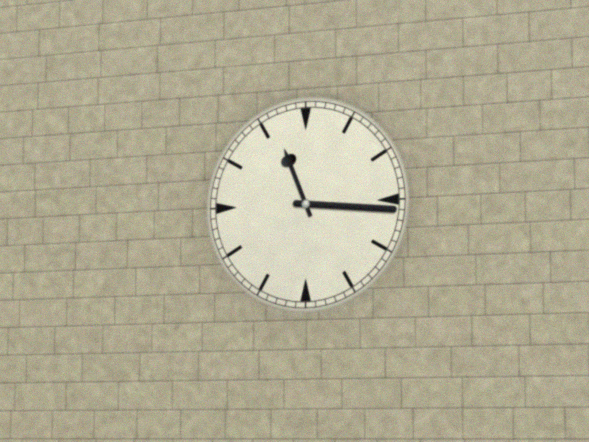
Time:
{"hour": 11, "minute": 16}
